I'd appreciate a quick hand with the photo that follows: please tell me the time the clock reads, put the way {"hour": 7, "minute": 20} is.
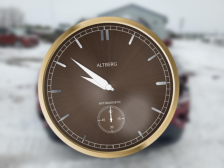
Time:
{"hour": 9, "minute": 52}
